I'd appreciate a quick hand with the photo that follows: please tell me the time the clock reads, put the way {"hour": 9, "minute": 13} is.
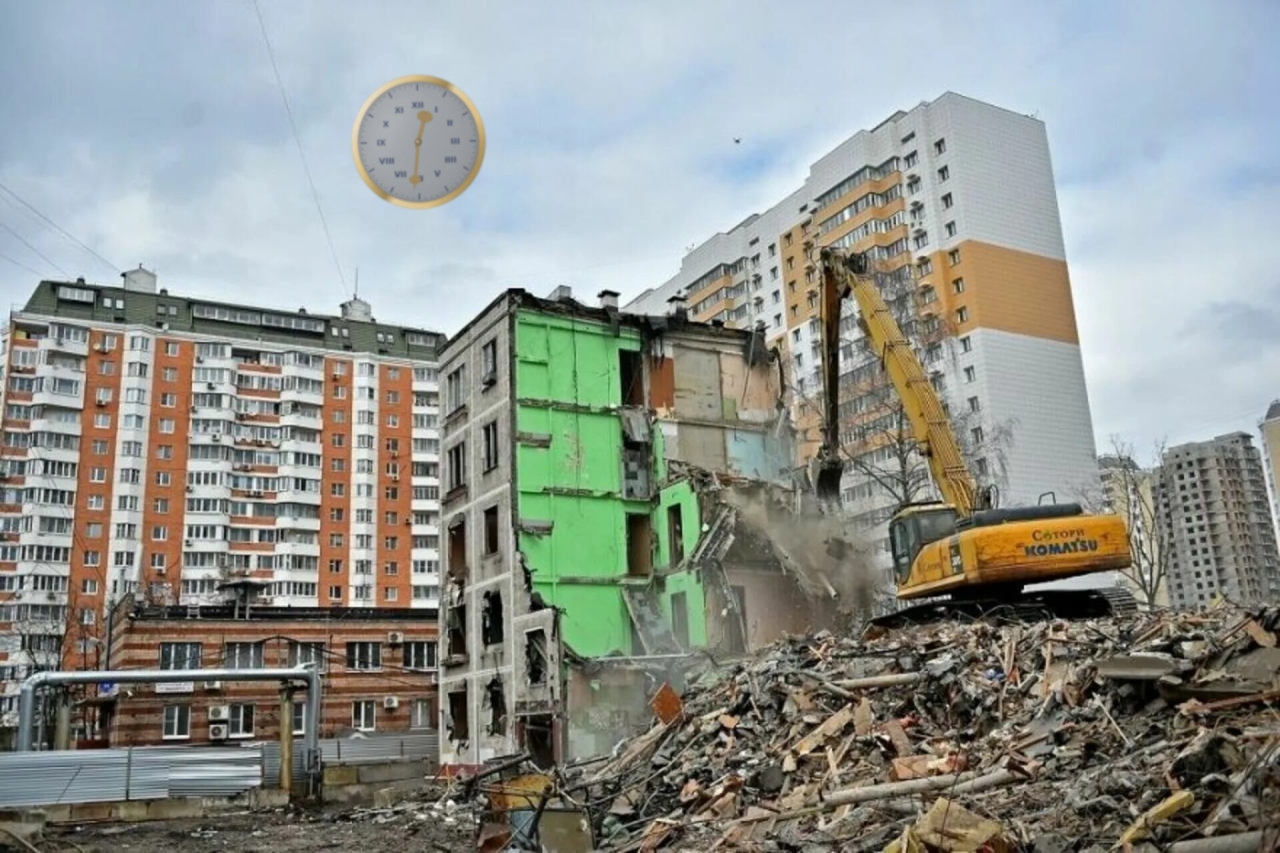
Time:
{"hour": 12, "minute": 31}
